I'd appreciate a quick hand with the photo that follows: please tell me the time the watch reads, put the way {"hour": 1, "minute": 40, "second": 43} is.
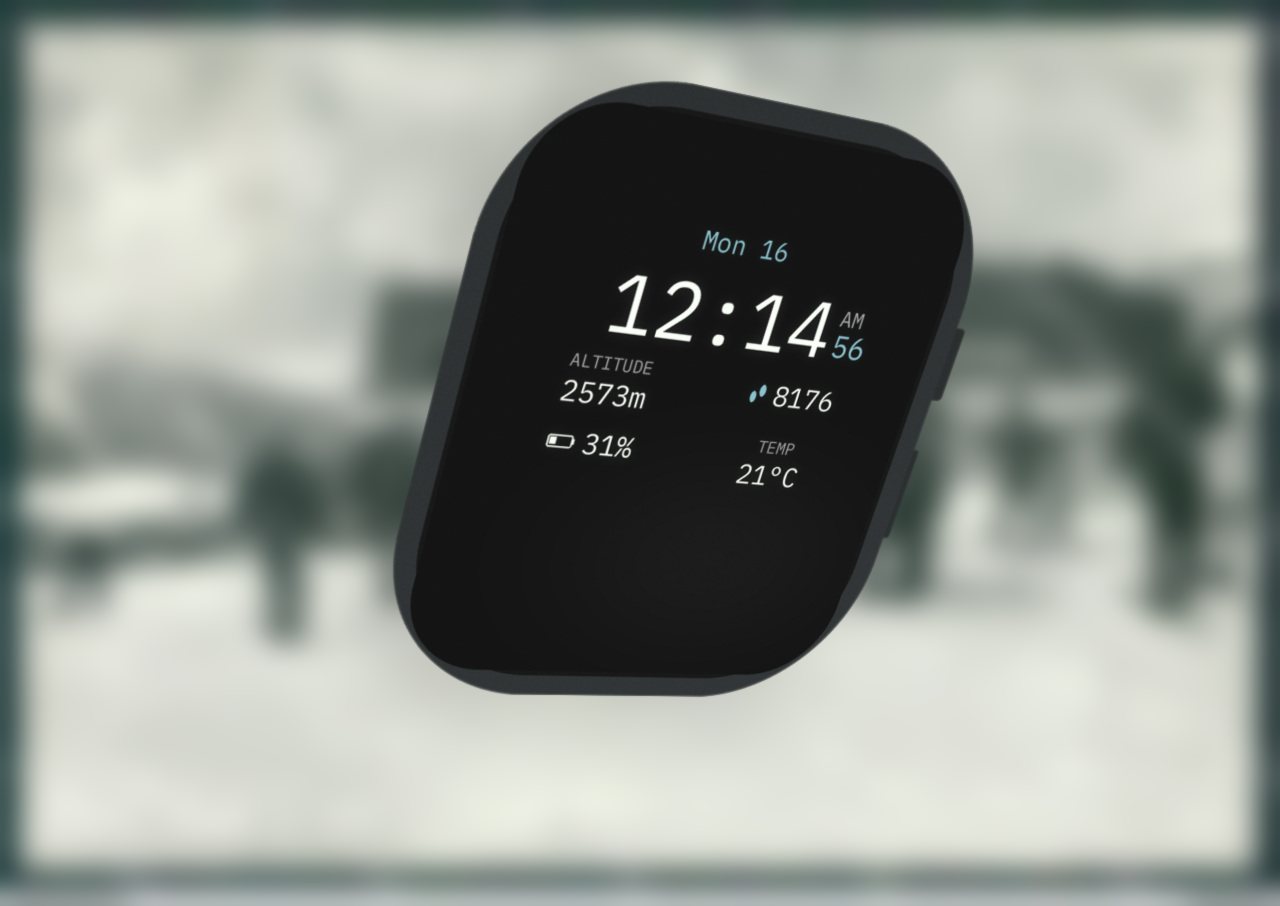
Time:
{"hour": 12, "minute": 14, "second": 56}
